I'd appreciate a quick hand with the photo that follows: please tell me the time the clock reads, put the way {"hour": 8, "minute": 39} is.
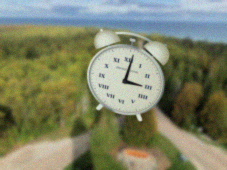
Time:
{"hour": 3, "minute": 1}
